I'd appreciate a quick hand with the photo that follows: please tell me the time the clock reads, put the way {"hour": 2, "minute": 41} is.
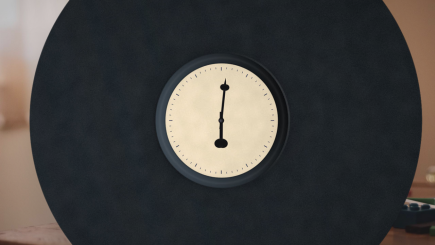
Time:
{"hour": 6, "minute": 1}
